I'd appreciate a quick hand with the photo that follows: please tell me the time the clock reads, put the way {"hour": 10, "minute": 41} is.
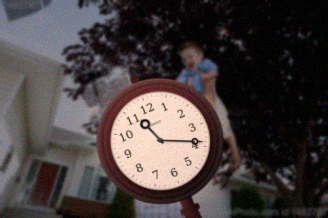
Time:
{"hour": 11, "minute": 19}
